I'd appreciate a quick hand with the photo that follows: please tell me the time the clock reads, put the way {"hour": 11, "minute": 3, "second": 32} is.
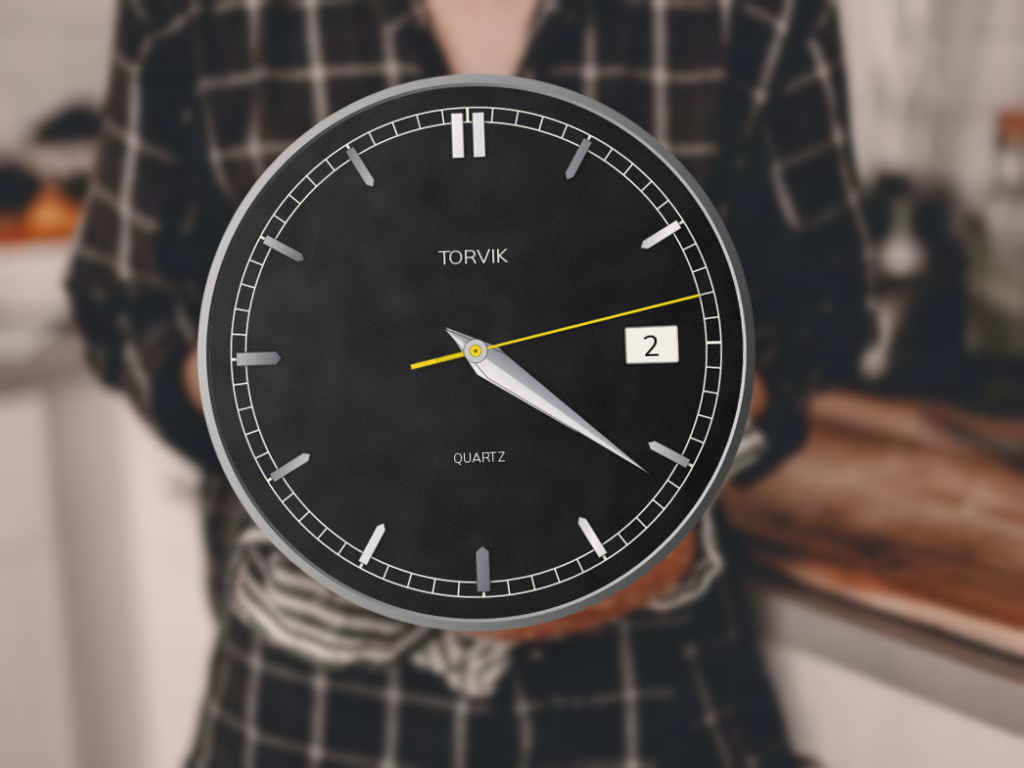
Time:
{"hour": 4, "minute": 21, "second": 13}
